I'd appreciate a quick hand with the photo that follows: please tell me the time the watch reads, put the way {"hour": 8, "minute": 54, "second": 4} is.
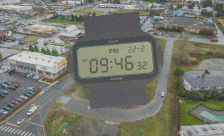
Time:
{"hour": 9, "minute": 46, "second": 32}
